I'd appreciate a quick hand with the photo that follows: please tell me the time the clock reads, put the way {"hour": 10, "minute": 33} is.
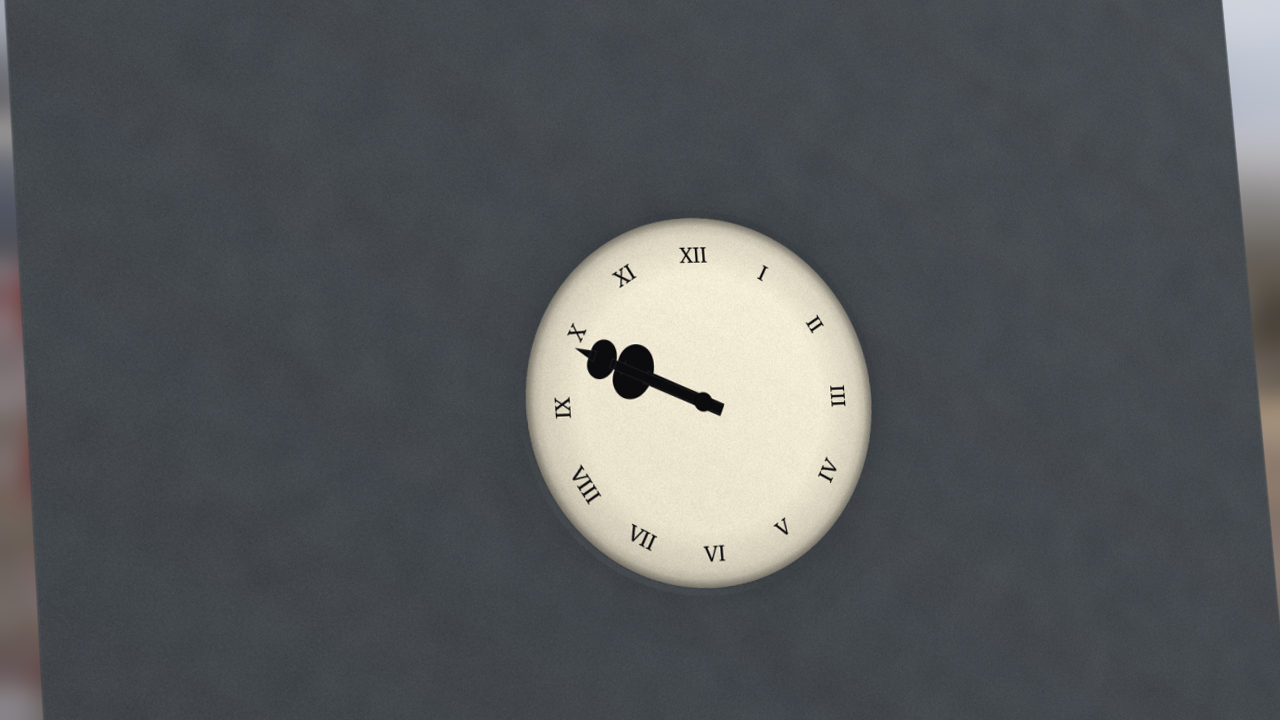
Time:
{"hour": 9, "minute": 49}
